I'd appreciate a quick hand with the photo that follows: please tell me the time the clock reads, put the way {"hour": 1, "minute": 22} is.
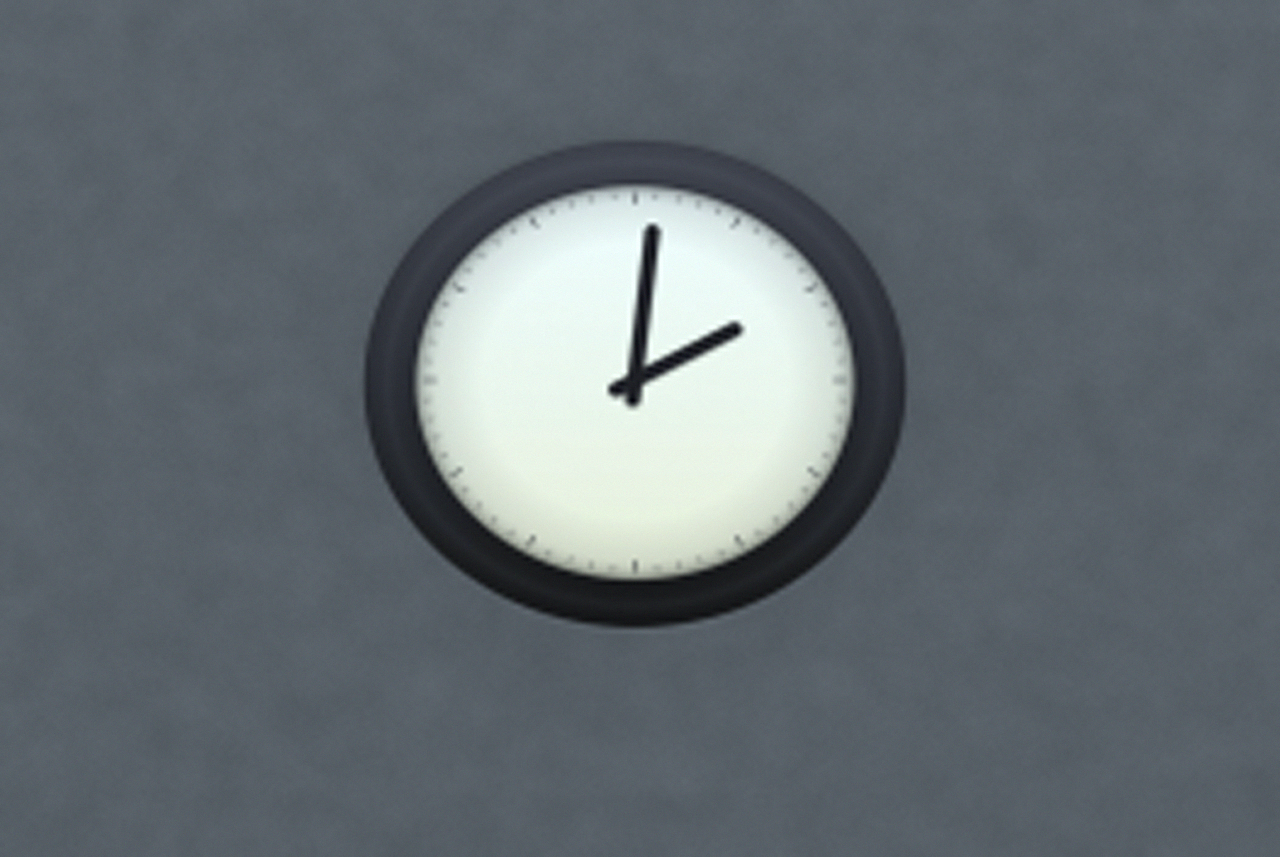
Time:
{"hour": 2, "minute": 1}
